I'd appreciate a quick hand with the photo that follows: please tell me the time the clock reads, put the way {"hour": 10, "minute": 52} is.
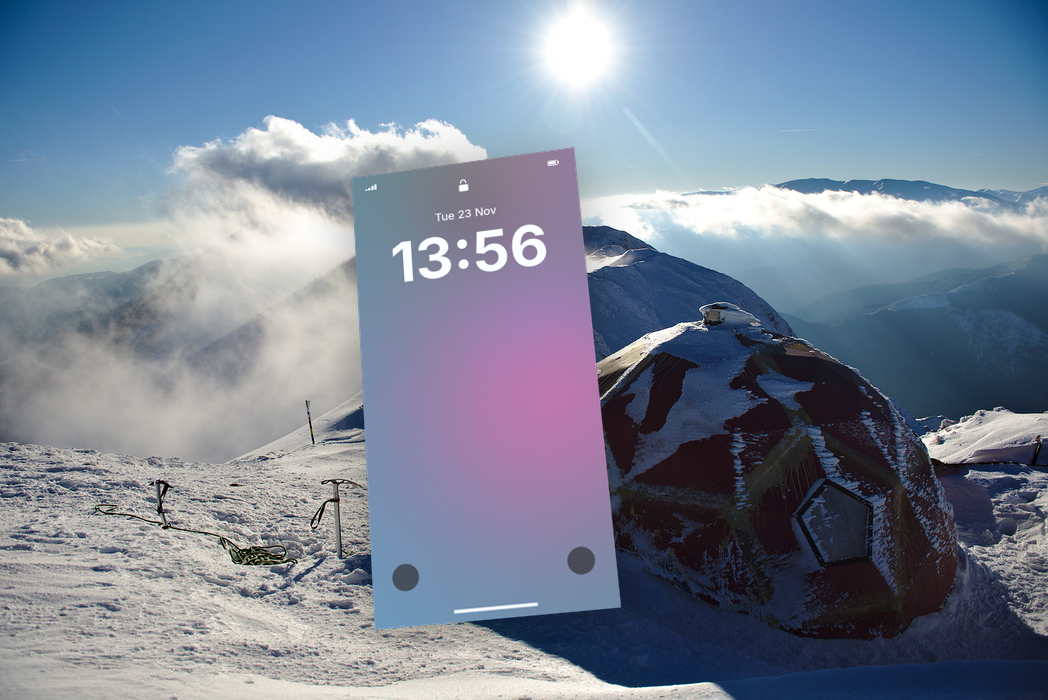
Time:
{"hour": 13, "minute": 56}
